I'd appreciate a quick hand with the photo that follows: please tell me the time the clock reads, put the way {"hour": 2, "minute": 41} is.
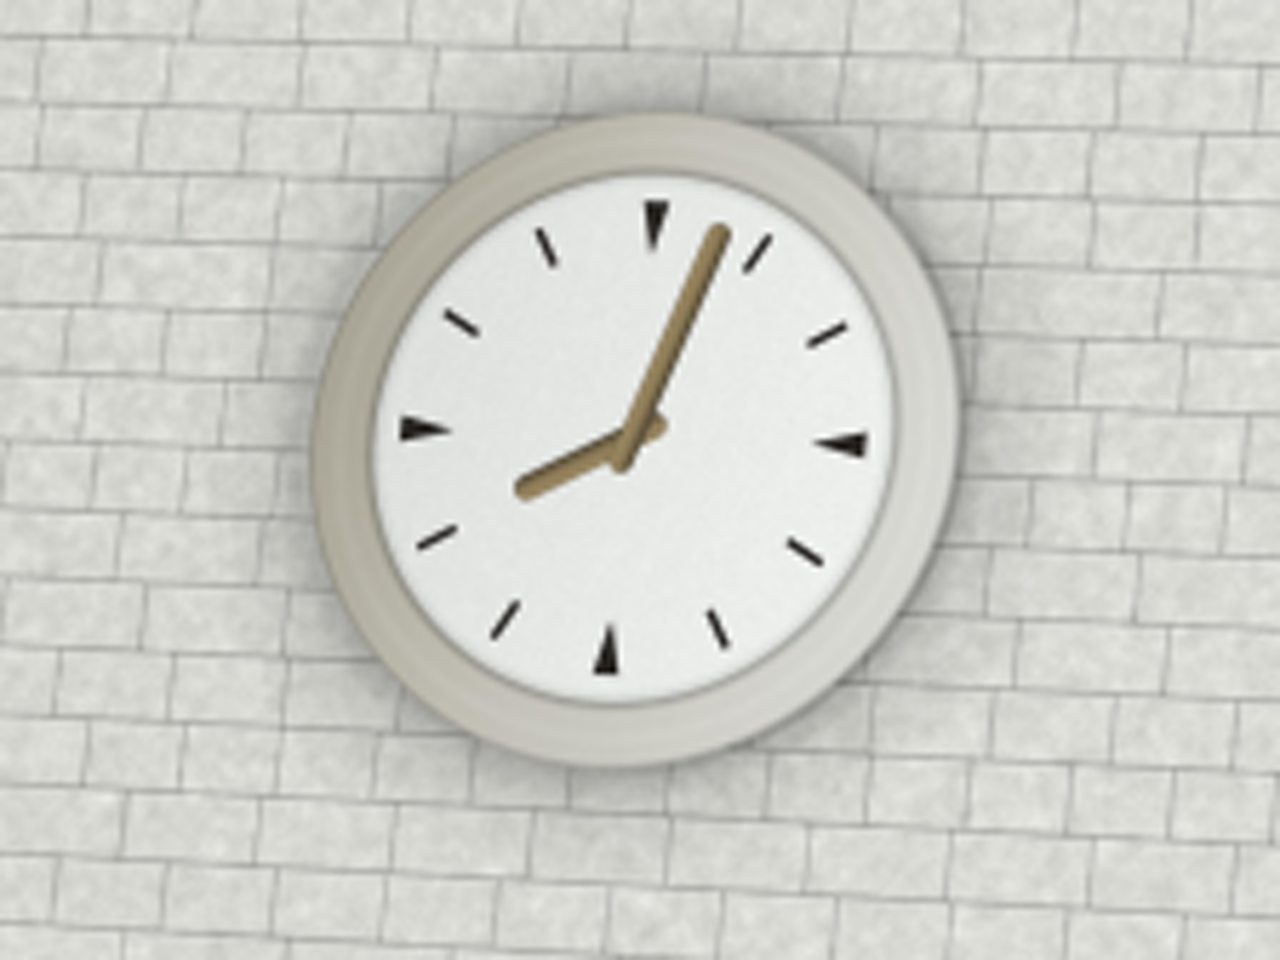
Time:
{"hour": 8, "minute": 3}
